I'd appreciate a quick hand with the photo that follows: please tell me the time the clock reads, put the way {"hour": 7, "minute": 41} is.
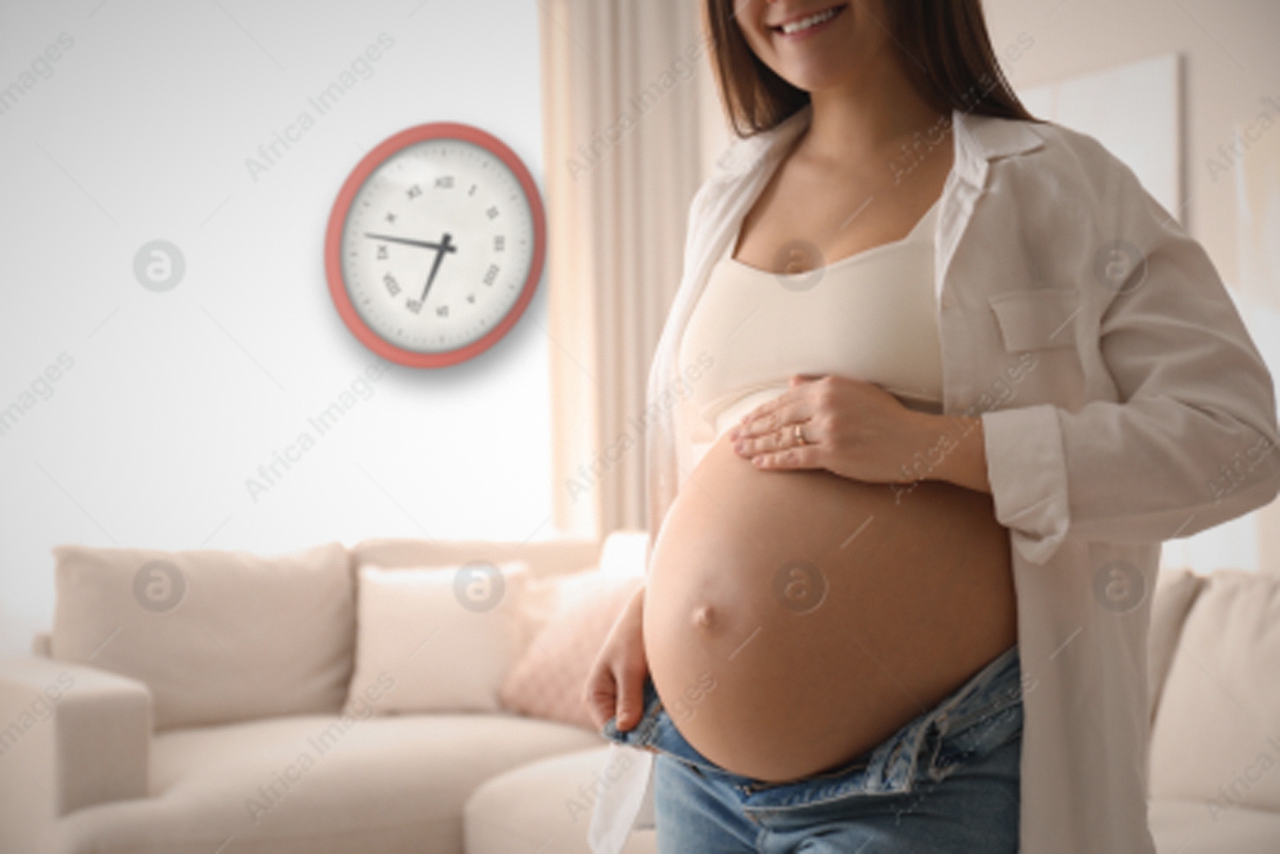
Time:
{"hour": 6, "minute": 47}
